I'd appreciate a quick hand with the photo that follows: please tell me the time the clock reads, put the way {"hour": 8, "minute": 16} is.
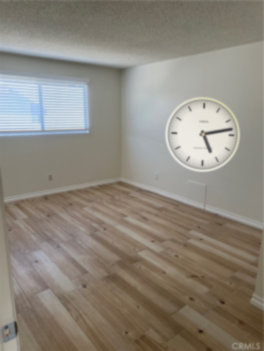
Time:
{"hour": 5, "minute": 13}
